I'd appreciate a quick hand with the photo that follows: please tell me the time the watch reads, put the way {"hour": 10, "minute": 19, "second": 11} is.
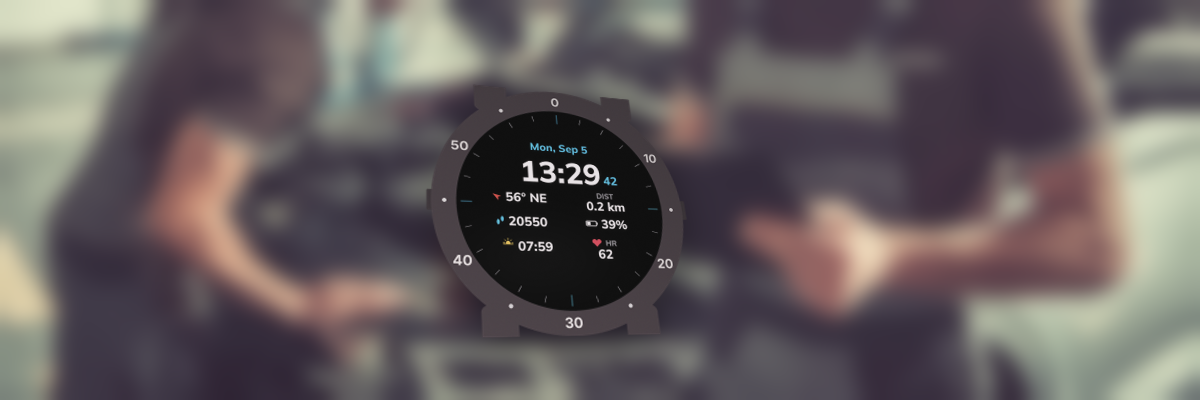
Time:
{"hour": 13, "minute": 29, "second": 42}
